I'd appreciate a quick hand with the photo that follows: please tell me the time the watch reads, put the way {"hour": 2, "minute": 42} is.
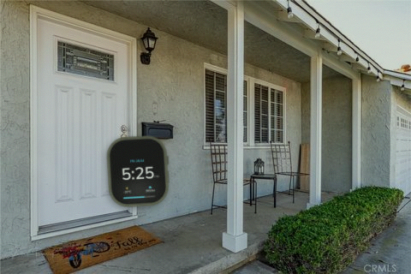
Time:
{"hour": 5, "minute": 25}
